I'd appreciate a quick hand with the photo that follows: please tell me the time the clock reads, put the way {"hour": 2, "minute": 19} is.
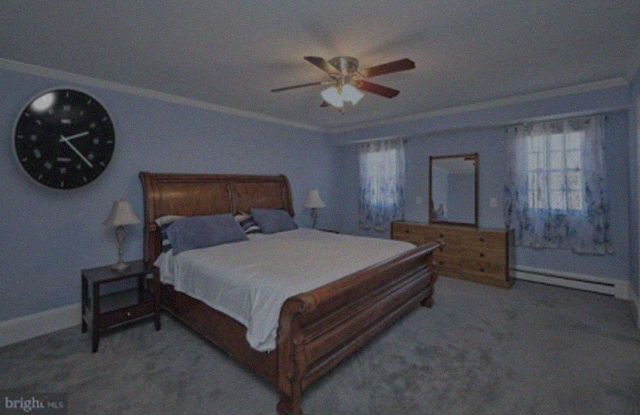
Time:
{"hour": 2, "minute": 22}
